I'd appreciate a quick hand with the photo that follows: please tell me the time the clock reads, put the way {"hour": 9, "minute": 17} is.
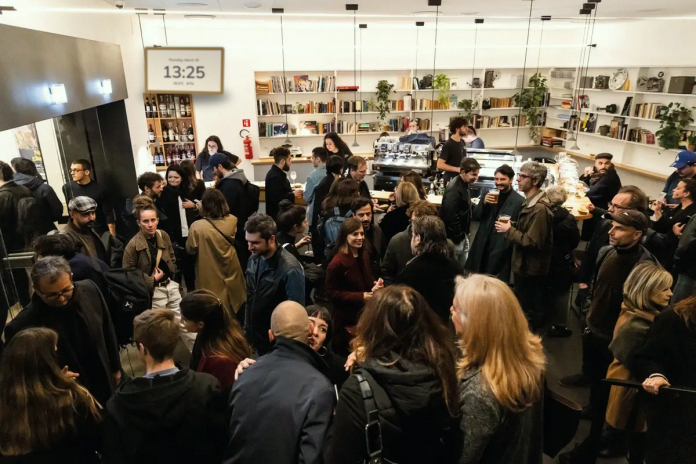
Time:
{"hour": 13, "minute": 25}
